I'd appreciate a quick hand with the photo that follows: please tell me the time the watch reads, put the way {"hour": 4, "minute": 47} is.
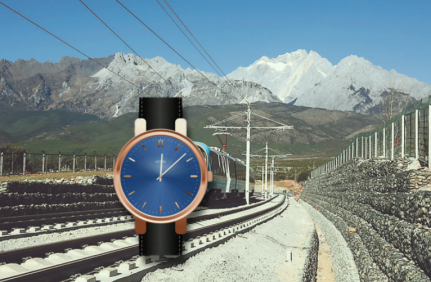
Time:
{"hour": 12, "minute": 8}
